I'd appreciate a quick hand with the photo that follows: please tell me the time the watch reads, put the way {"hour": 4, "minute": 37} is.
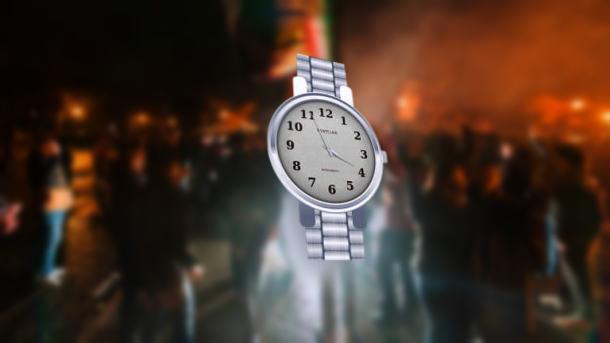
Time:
{"hour": 3, "minute": 56}
